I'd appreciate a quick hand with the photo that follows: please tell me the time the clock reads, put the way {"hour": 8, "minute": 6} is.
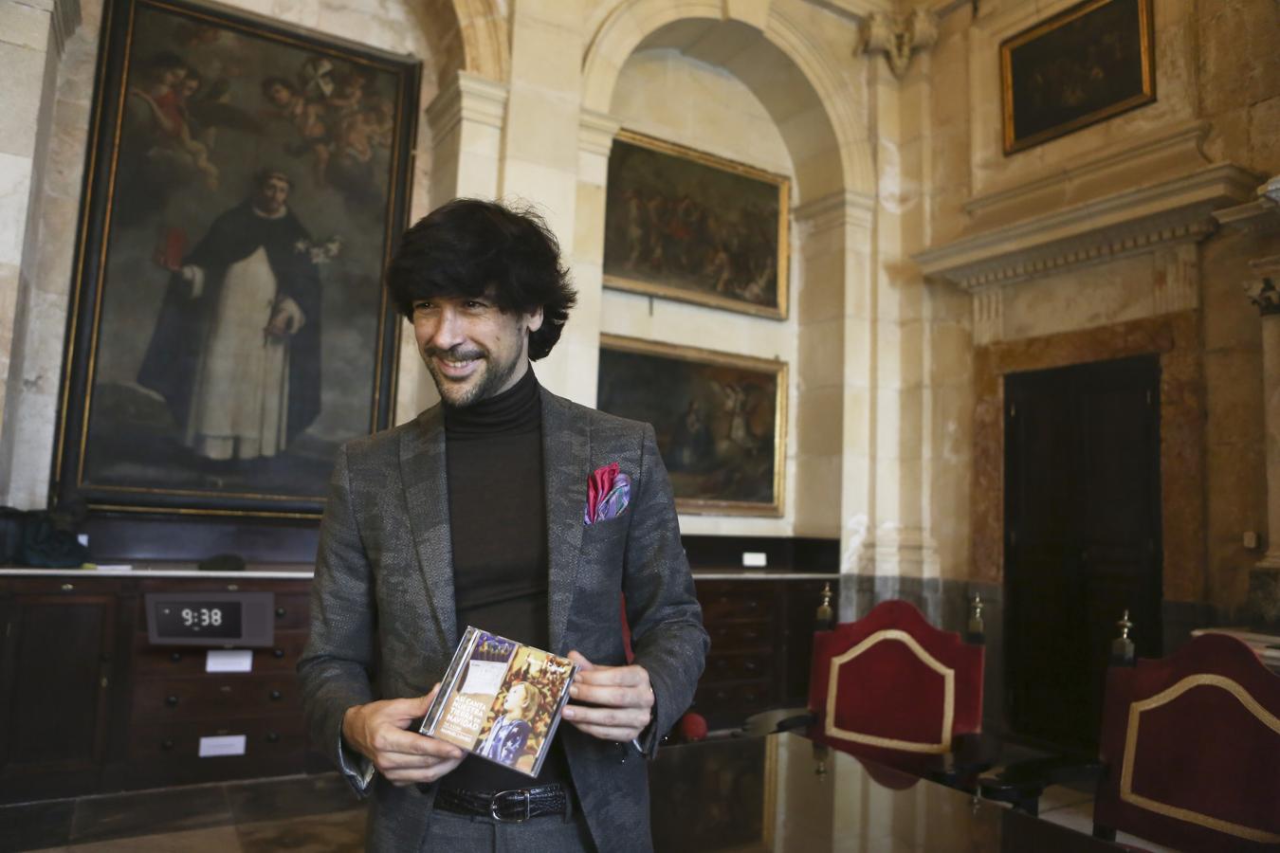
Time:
{"hour": 9, "minute": 38}
